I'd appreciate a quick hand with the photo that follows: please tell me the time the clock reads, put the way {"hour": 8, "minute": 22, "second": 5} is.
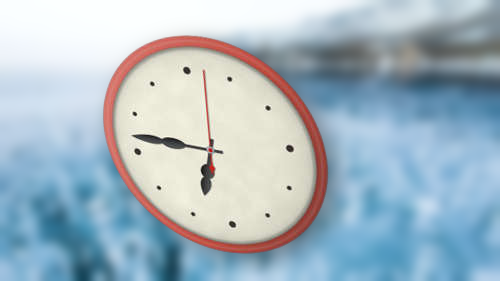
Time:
{"hour": 6, "minute": 47, "second": 2}
